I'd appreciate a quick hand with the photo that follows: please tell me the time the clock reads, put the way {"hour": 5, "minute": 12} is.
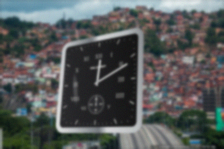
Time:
{"hour": 12, "minute": 11}
